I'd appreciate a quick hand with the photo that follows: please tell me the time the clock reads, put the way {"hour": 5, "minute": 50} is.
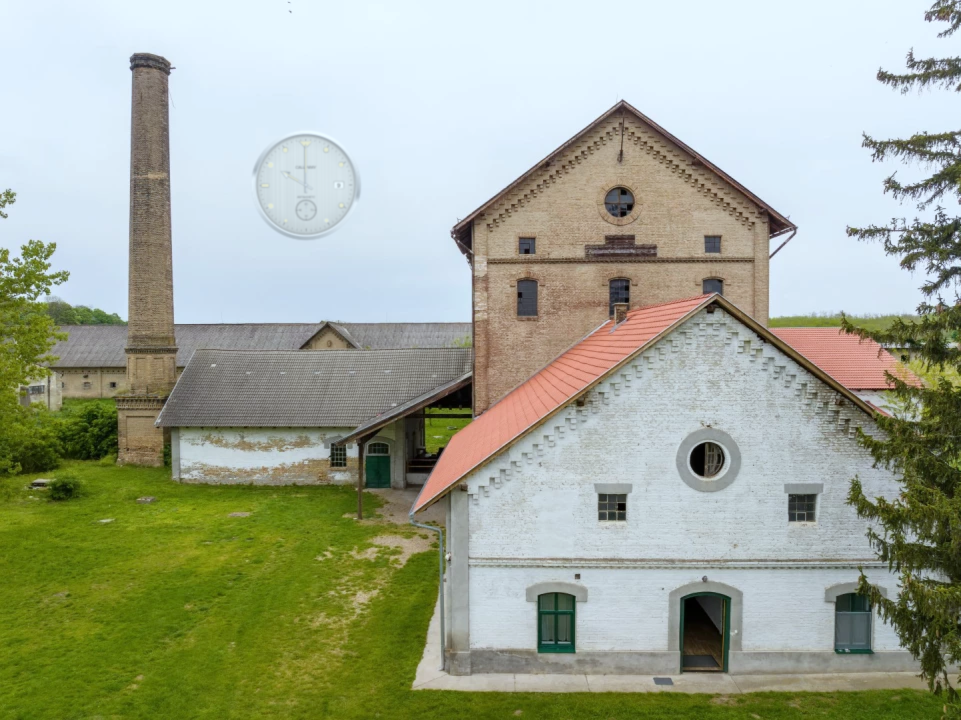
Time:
{"hour": 10, "minute": 0}
